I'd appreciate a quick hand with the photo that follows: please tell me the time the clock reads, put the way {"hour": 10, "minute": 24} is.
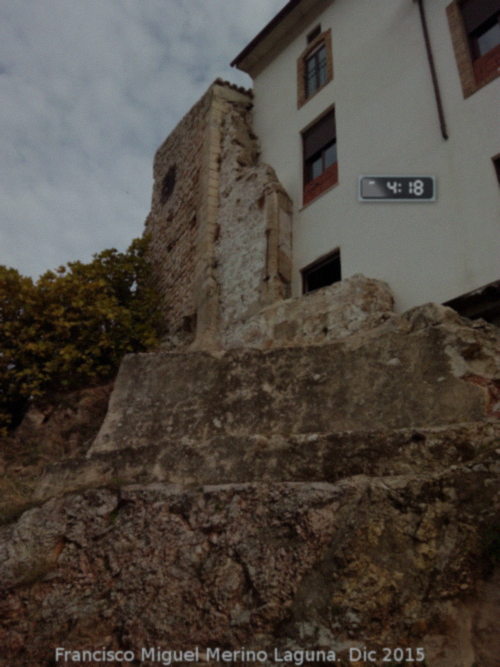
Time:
{"hour": 4, "minute": 18}
